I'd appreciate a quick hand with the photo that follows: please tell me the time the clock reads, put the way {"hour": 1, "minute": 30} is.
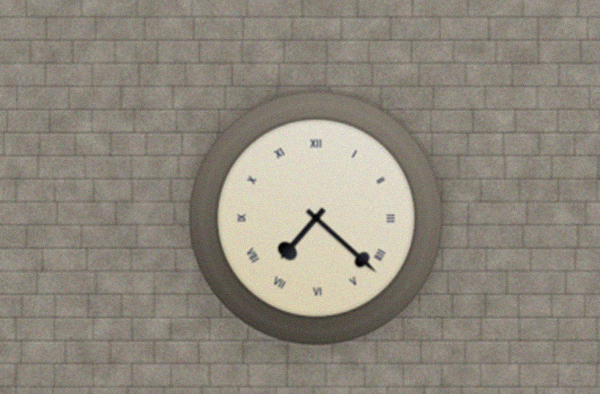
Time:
{"hour": 7, "minute": 22}
